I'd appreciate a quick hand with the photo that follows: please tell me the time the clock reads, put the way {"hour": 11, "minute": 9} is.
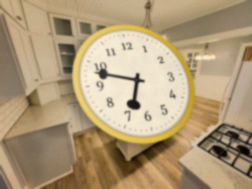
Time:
{"hour": 6, "minute": 48}
